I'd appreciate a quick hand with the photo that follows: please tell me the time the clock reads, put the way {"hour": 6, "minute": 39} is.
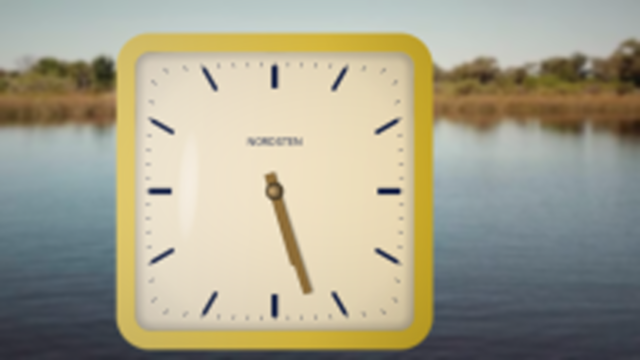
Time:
{"hour": 5, "minute": 27}
